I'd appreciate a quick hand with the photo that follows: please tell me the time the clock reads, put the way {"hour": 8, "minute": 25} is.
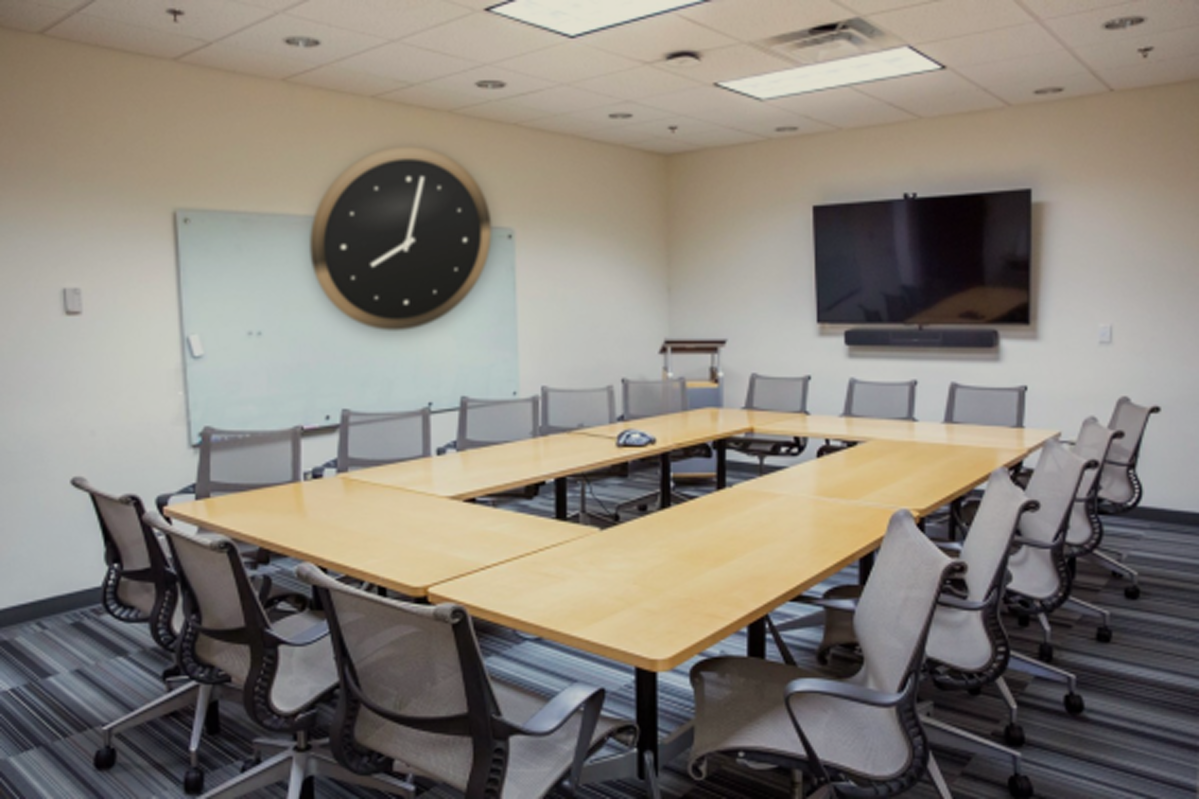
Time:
{"hour": 8, "minute": 2}
